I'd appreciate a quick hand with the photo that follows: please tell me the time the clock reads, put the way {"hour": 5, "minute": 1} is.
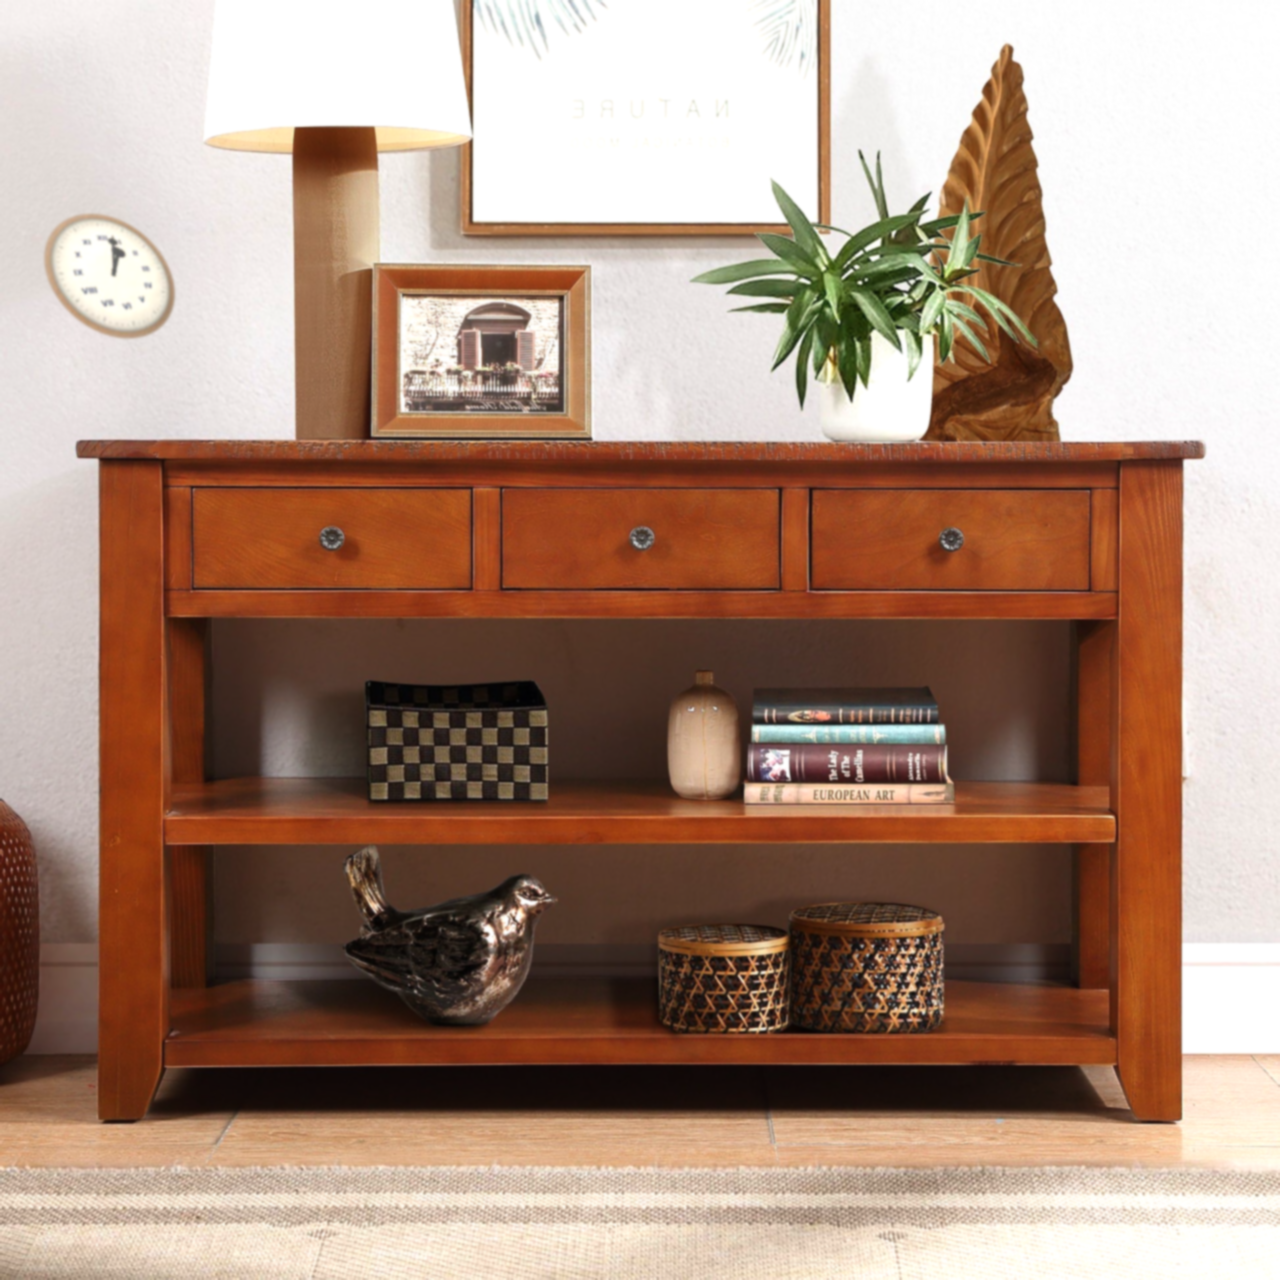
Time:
{"hour": 1, "minute": 3}
